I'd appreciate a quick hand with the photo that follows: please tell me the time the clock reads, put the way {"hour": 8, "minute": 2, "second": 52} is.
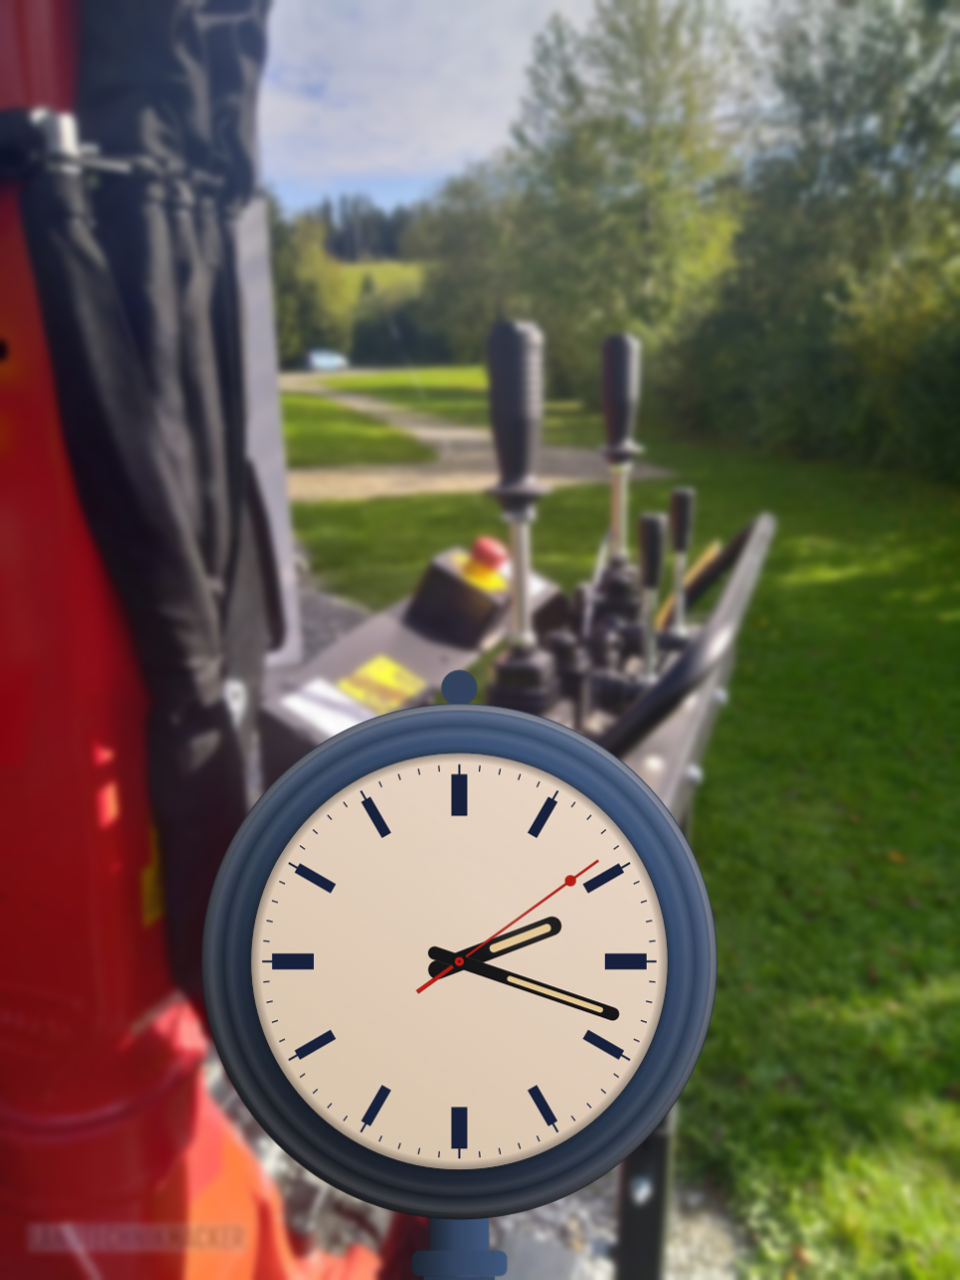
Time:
{"hour": 2, "minute": 18, "second": 9}
